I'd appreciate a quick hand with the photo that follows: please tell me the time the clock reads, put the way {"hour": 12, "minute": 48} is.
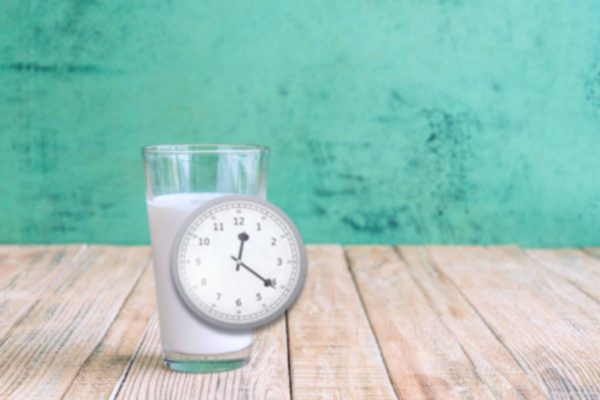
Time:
{"hour": 12, "minute": 21}
